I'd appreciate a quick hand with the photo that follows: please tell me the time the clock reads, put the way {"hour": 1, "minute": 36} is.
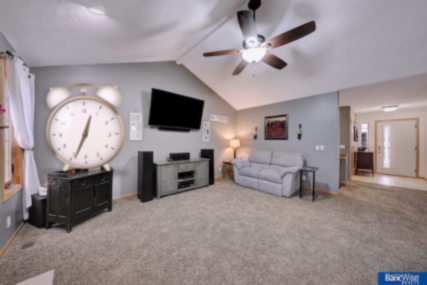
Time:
{"hour": 12, "minute": 34}
